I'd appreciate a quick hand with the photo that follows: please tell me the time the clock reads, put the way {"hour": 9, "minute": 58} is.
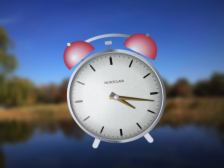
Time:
{"hour": 4, "minute": 17}
